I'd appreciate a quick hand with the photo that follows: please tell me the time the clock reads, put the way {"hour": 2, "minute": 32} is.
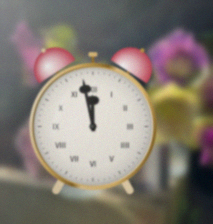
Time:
{"hour": 11, "minute": 58}
